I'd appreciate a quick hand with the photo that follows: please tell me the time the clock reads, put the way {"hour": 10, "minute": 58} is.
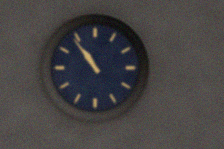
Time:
{"hour": 10, "minute": 54}
